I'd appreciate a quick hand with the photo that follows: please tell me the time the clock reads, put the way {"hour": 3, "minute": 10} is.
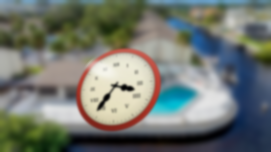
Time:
{"hour": 3, "minute": 36}
